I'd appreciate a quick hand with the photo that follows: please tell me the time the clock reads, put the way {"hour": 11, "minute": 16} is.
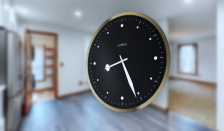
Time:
{"hour": 8, "minute": 26}
